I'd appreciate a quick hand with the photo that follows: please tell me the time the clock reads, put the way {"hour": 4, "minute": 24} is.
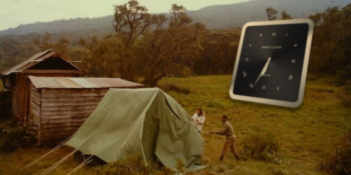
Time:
{"hour": 6, "minute": 34}
